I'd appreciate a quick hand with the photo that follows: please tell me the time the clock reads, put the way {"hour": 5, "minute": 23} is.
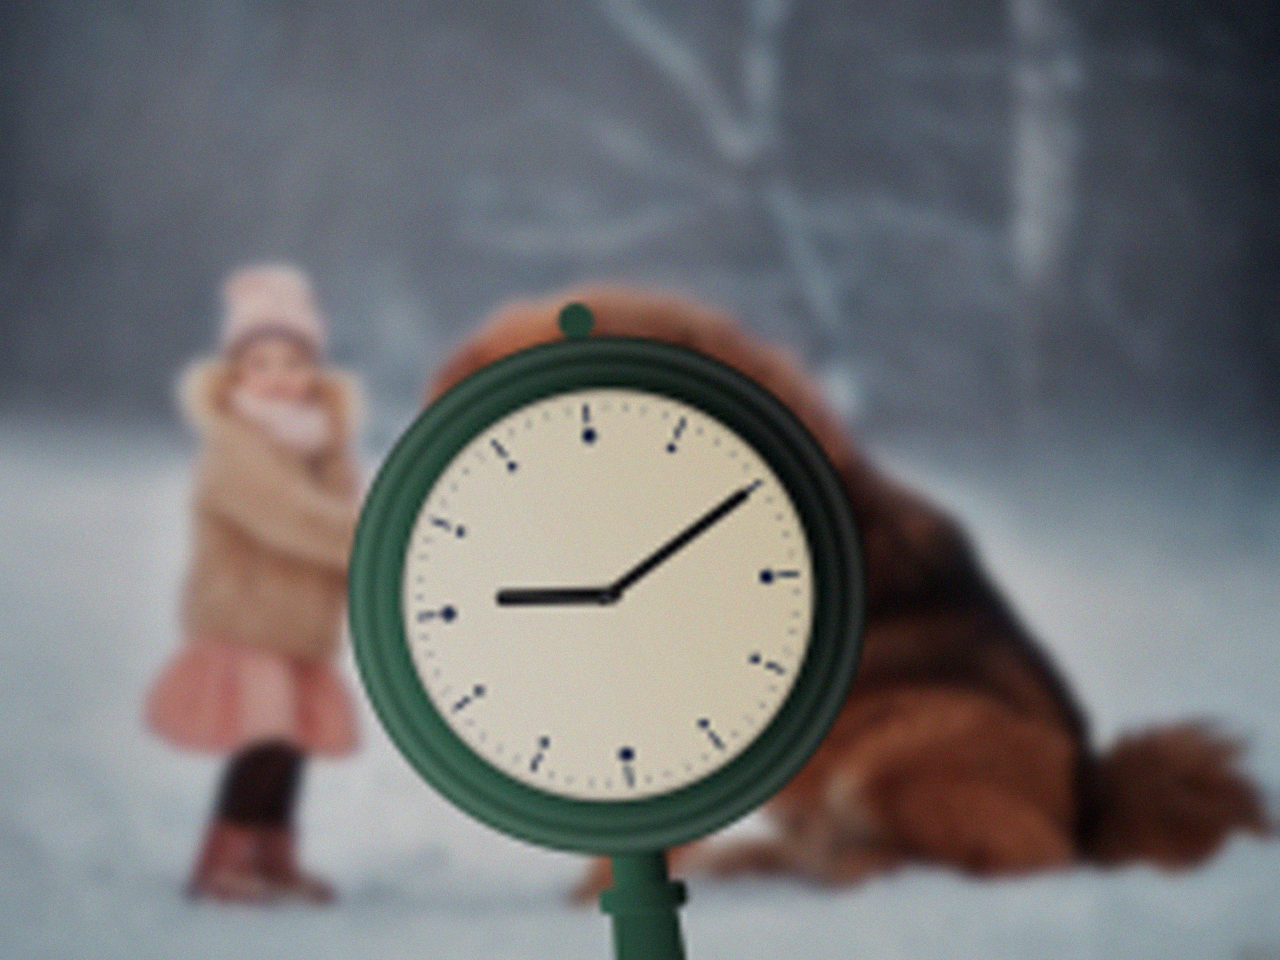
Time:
{"hour": 9, "minute": 10}
